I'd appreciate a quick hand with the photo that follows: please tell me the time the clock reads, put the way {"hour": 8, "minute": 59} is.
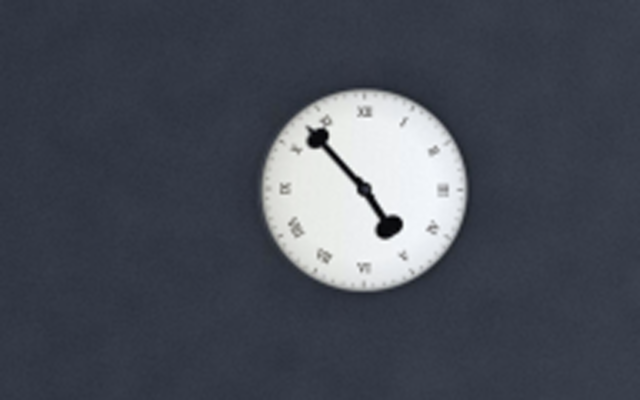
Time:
{"hour": 4, "minute": 53}
